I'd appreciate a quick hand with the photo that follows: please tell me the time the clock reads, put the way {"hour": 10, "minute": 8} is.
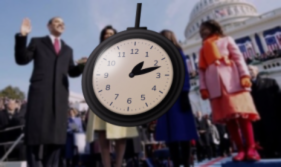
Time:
{"hour": 1, "minute": 12}
